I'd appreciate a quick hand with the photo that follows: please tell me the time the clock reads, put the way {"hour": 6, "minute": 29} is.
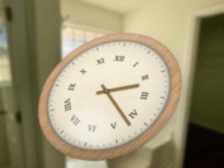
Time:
{"hour": 2, "minute": 22}
